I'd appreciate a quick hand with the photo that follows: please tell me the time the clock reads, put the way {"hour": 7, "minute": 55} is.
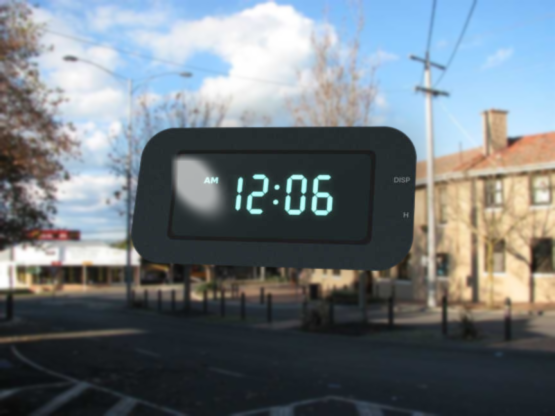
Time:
{"hour": 12, "minute": 6}
